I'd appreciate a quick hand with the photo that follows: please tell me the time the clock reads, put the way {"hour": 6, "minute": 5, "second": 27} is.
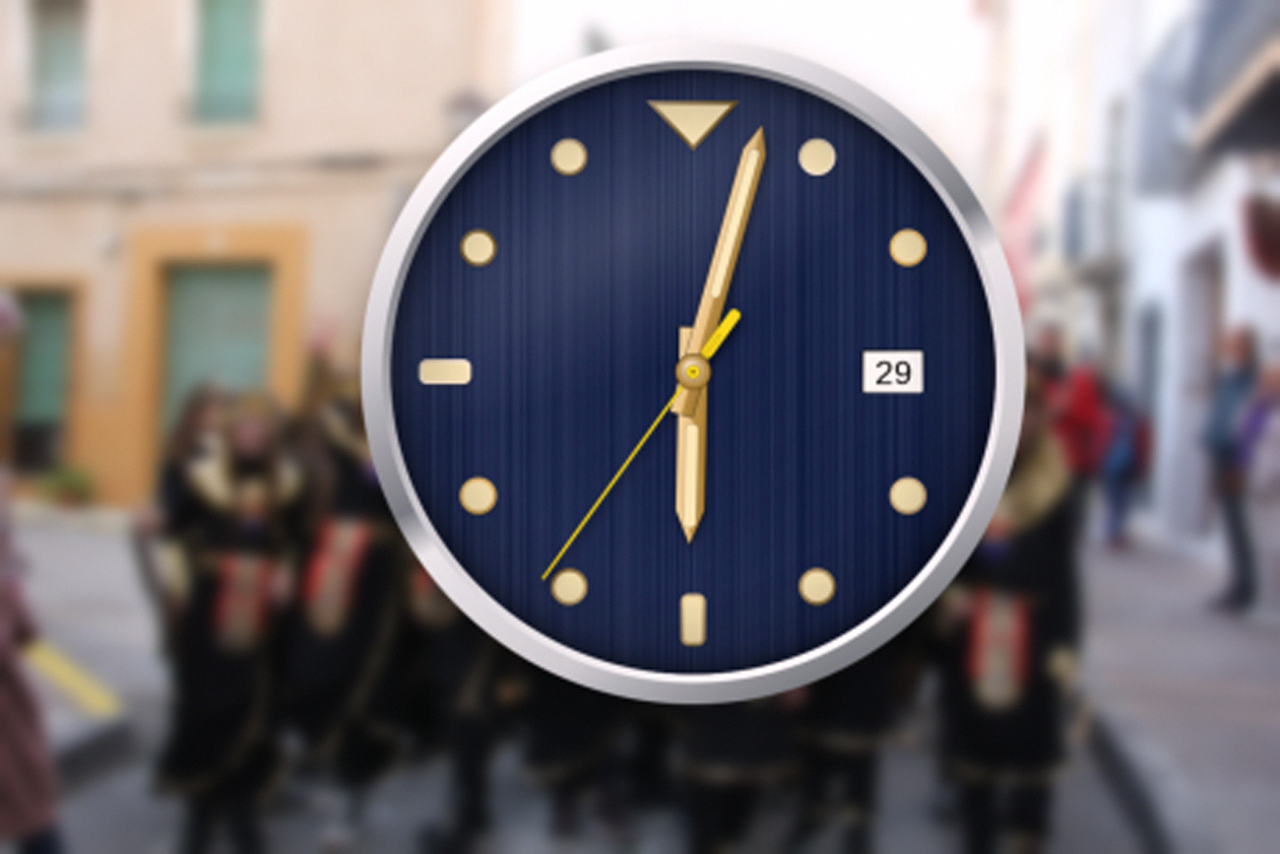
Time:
{"hour": 6, "minute": 2, "second": 36}
